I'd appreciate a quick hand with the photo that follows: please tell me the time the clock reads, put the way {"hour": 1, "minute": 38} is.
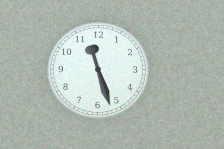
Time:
{"hour": 11, "minute": 27}
